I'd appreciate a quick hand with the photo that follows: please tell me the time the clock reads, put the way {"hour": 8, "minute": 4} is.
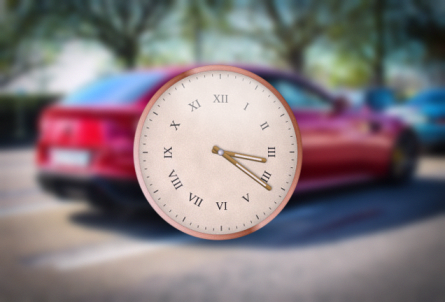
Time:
{"hour": 3, "minute": 21}
